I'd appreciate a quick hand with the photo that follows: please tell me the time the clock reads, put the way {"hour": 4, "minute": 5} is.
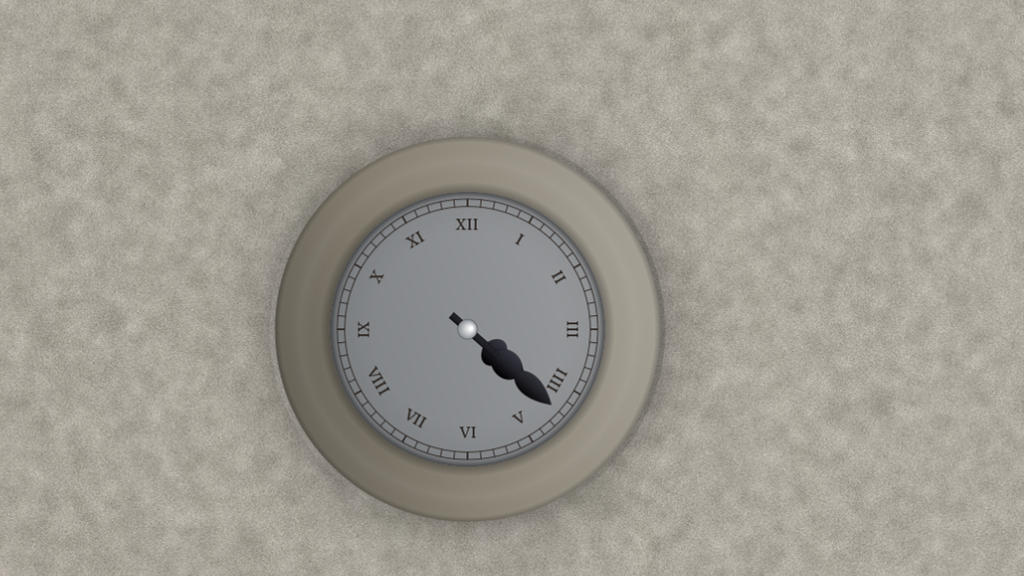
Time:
{"hour": 4, "minute": 22}
